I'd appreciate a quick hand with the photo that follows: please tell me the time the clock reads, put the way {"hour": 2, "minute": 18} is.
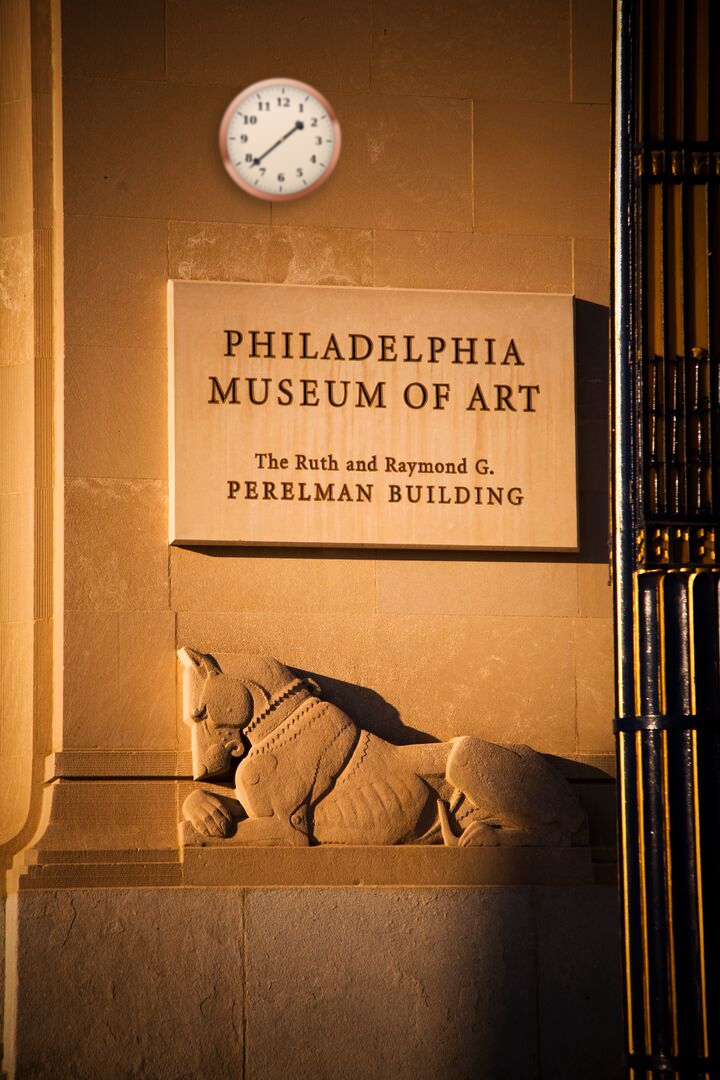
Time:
{"hour": 1, "minute": 38}
